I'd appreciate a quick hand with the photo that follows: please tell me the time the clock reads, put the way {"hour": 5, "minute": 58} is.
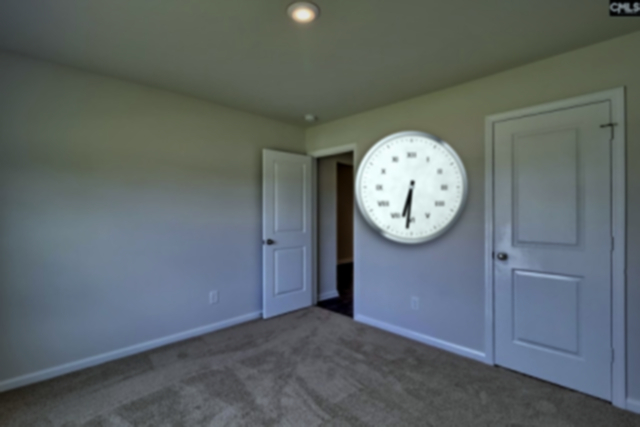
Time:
{"hour": 6, "minute": 31}
